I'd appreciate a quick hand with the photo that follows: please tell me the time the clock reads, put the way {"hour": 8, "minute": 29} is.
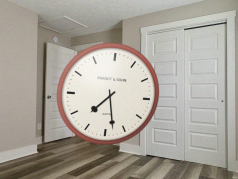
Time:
{"hour": 7, "minute": 28}
